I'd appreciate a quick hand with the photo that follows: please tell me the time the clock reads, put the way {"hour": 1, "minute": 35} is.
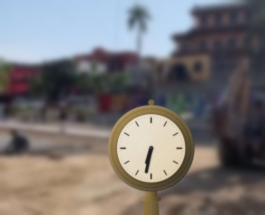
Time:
{"hour": 6, "minute": 32}
